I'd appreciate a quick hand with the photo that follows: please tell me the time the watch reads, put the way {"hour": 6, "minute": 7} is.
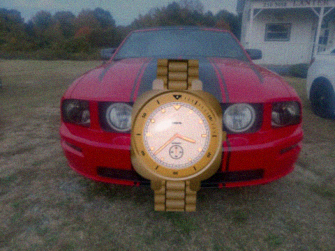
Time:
{"hour": 3, "minute": 38}
